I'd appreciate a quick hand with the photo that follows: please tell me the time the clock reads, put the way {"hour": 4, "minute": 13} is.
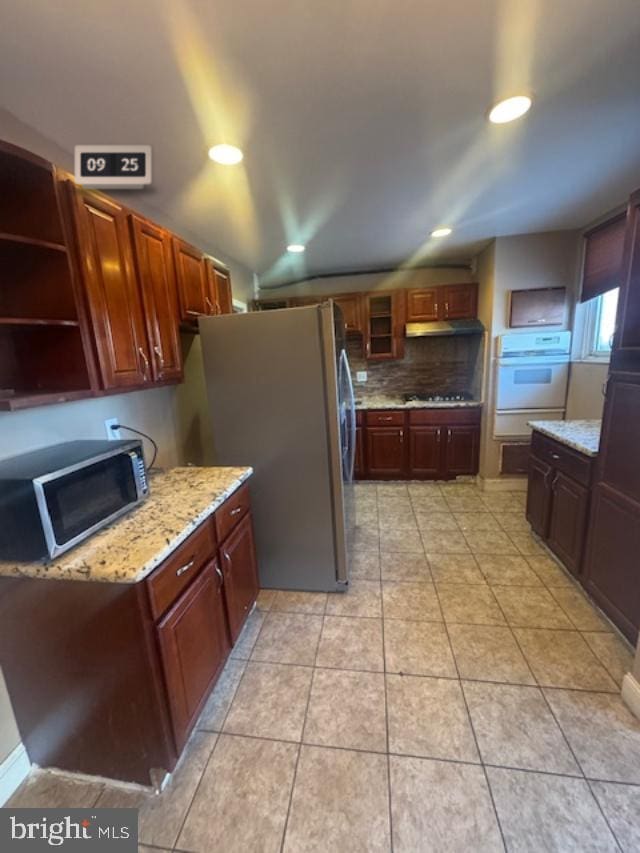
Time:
{"hour": 9, "minute": 25}
